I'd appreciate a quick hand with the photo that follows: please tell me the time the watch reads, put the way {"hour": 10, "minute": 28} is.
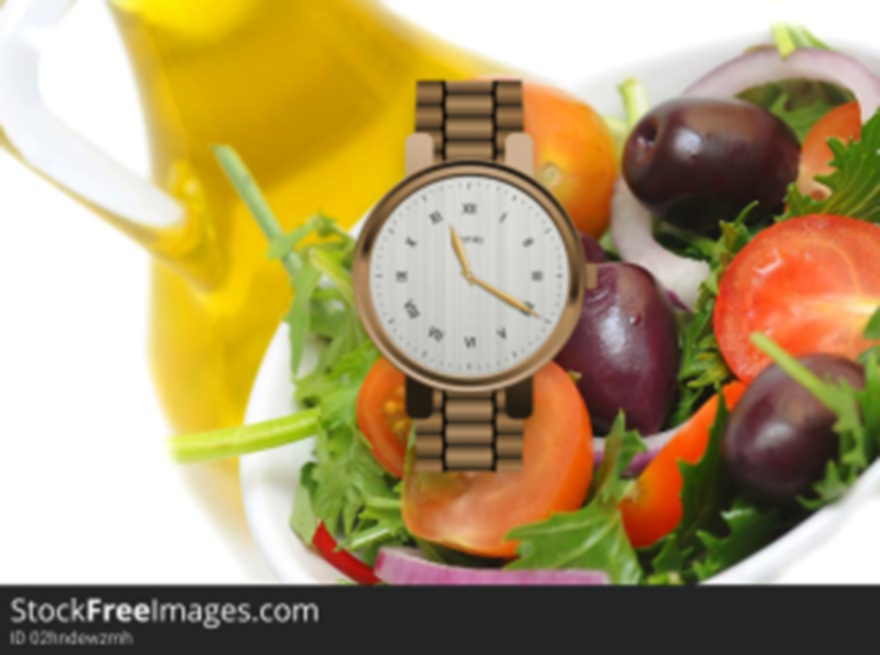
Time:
{"hour": 11, "minute": 20}
